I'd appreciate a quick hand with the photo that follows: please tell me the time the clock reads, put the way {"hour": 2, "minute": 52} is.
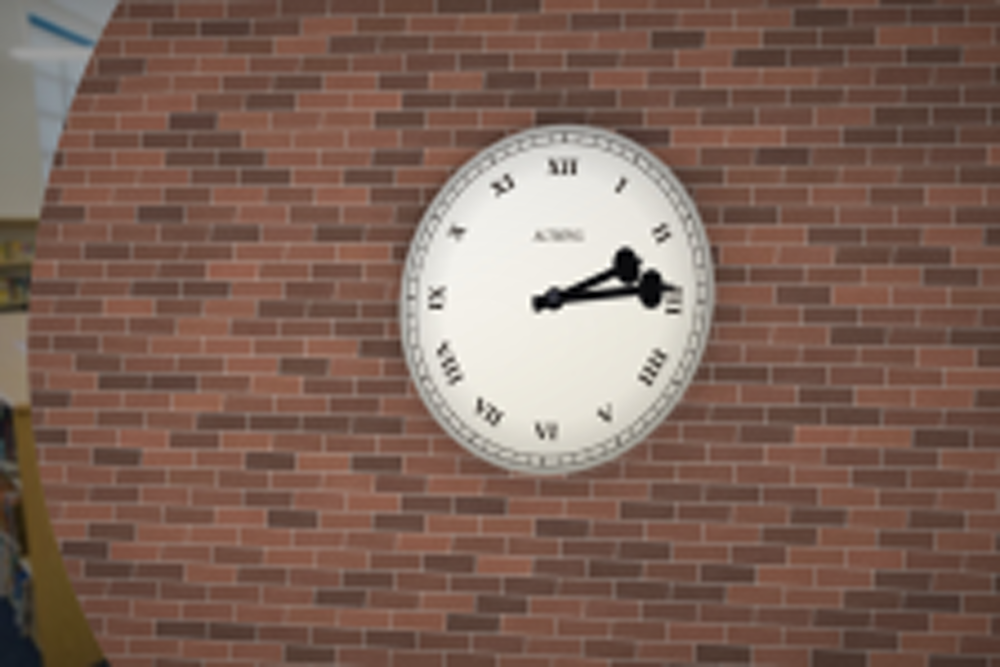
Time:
{"hour": 2, "minute": 14}
